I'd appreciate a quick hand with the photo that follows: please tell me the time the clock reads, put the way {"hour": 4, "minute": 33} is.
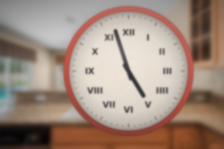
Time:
{"hour": 4, "minute": 57}
